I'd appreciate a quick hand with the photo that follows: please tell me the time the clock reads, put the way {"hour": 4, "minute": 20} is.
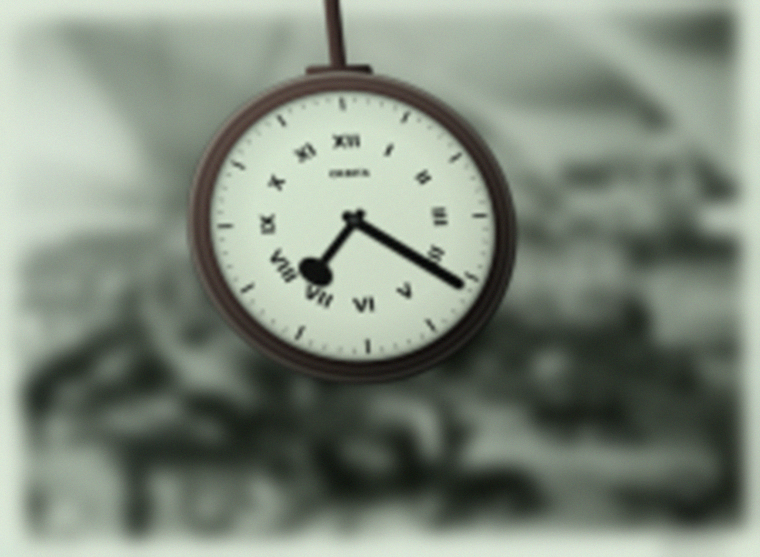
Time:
{"hour": 7, "minute": 21}
